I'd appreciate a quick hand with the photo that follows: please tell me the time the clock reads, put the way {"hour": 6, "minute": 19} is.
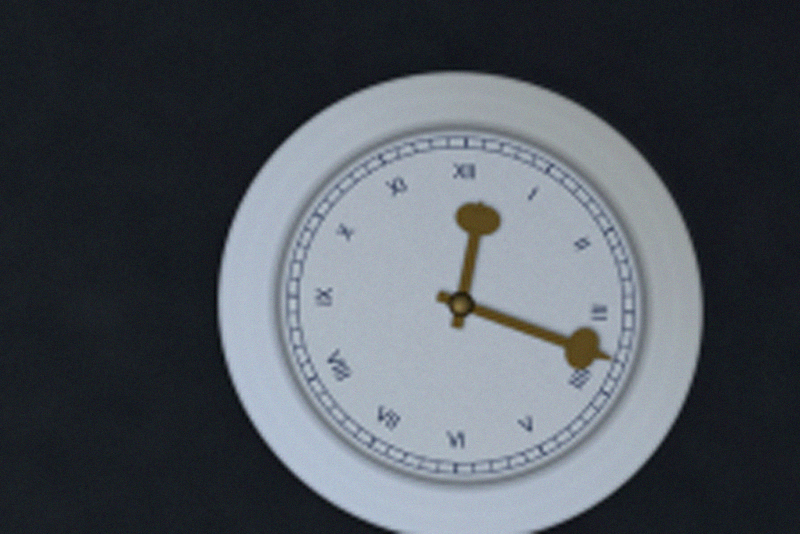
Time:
{"hour": 12, "minute": 18}
